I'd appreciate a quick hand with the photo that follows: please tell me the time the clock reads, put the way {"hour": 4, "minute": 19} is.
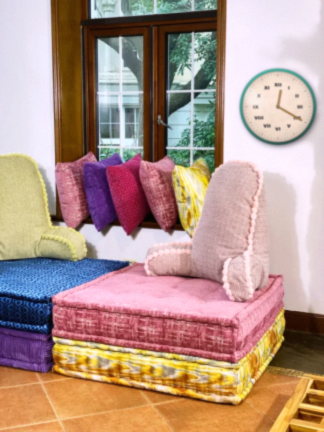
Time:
{"hour": 12, "minute": 20}
